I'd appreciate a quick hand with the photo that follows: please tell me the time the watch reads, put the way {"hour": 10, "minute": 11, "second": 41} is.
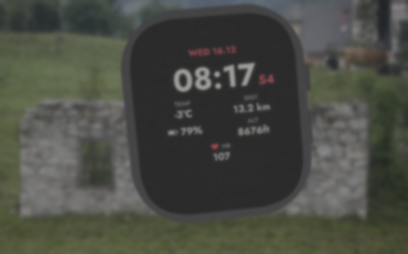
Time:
{"hour": 8, "minute": 17, "second": 54}
